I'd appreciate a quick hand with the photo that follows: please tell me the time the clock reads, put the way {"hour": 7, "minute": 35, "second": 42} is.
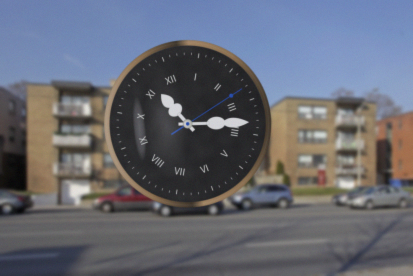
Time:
{"hour": 11, "minute": 18, "second": 13}
